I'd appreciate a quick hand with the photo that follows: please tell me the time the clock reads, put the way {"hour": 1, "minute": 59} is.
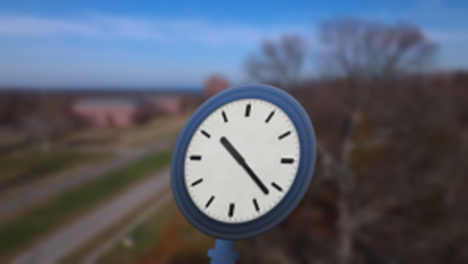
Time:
{"hour": 10, "minute": 22}
